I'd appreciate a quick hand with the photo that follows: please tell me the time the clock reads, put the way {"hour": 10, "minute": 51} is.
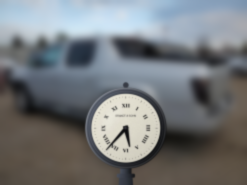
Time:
{"hour": 5, "minute": 37}
